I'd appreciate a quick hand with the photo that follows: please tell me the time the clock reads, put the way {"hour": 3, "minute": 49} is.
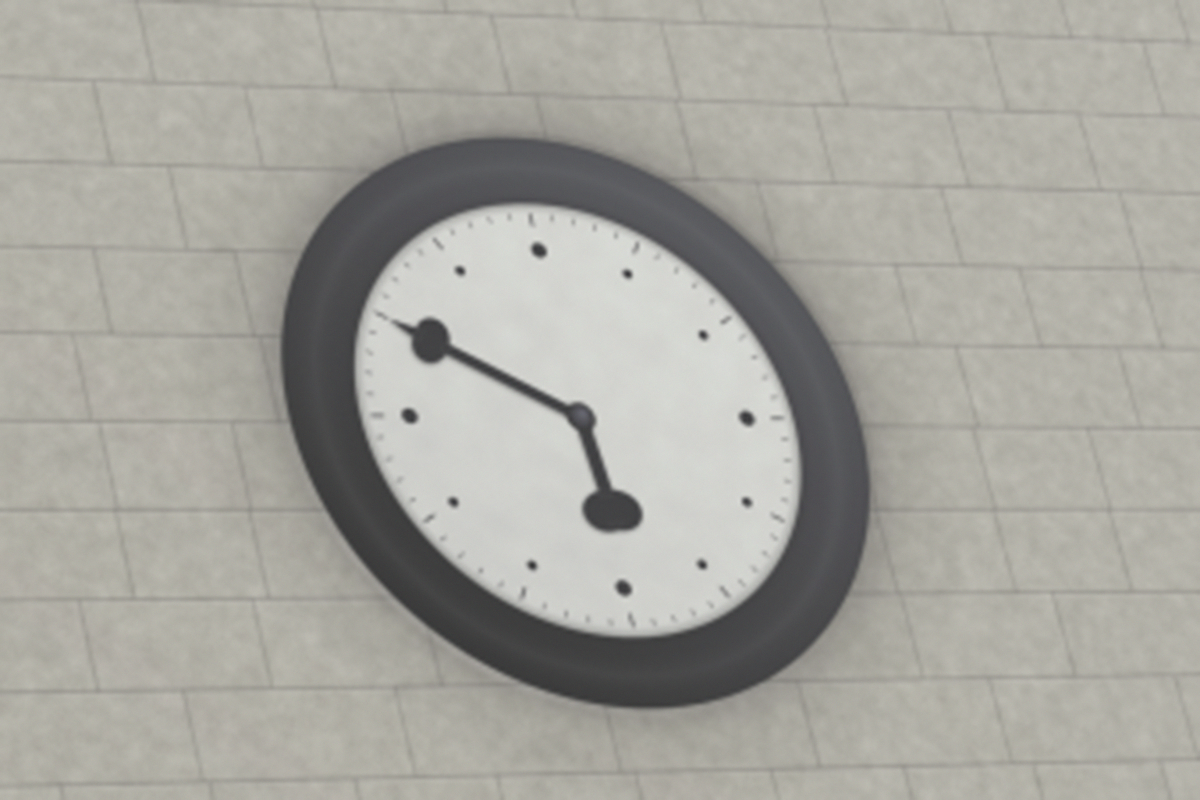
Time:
{"hour": 5, "minute": 50}
